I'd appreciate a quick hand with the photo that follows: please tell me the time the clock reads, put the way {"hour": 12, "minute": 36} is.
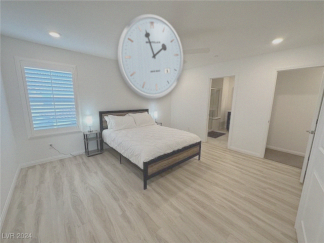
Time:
{"hour": 1, "minute": 57}
